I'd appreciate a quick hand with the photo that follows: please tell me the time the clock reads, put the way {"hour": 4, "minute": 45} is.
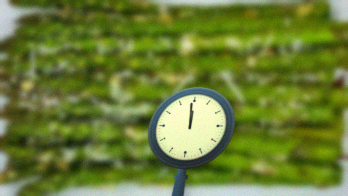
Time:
{"hour": 11, "minute": 59}
